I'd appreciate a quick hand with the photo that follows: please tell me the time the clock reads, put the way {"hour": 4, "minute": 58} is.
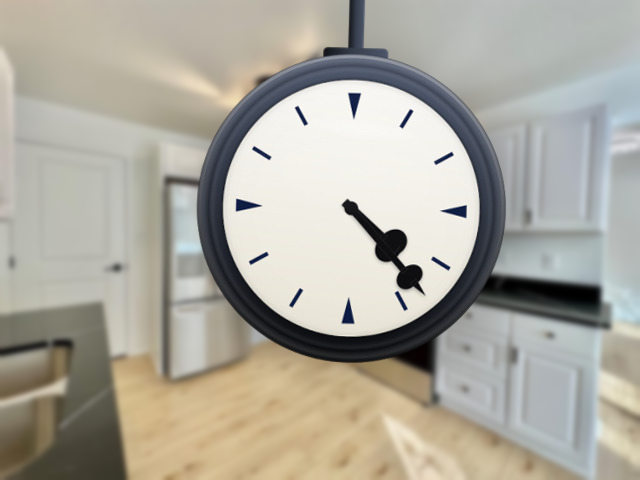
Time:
{"hour": 4, "minute": 23}
